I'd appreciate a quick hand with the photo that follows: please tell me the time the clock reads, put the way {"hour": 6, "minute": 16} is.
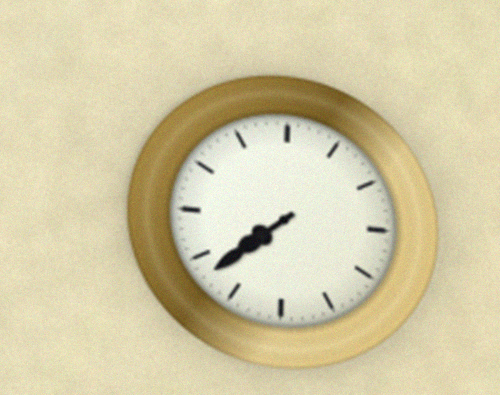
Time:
{"hour": 7, "minute": 38}
